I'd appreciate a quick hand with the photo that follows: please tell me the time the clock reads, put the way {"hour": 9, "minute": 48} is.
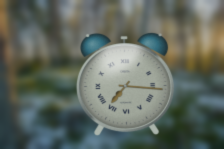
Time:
{"hour": 7, "minute": 16}
